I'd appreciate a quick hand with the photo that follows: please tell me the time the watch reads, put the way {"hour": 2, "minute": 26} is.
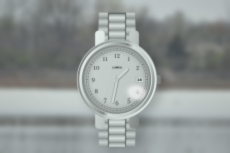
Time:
{"hour": 1, "minute": 32}
